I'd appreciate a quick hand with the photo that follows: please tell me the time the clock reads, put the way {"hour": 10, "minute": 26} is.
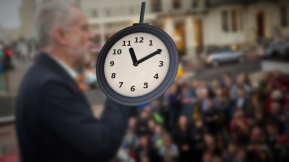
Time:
{"hour": 11, "minute": 10}
